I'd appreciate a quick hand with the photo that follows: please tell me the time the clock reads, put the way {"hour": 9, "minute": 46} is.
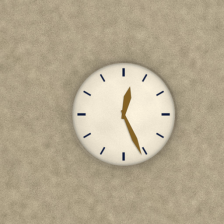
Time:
{"hour": 12, "minute": 26}
